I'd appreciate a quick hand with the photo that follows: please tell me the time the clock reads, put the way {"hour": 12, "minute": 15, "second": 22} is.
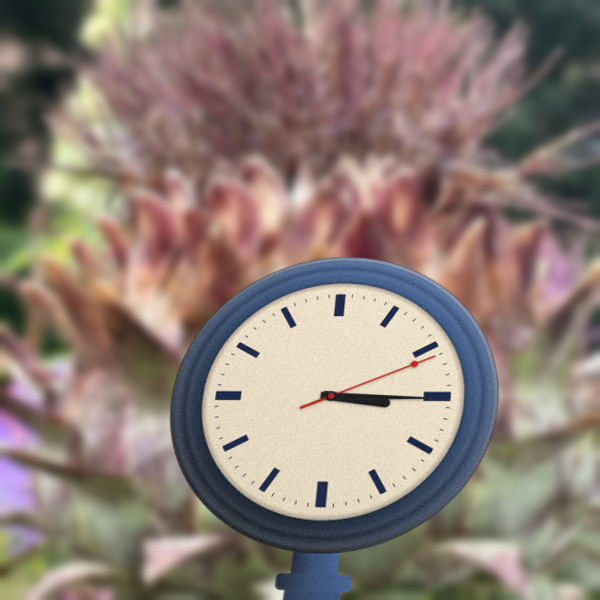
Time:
{"hour": 3, "minute": 15, "second": 11}
